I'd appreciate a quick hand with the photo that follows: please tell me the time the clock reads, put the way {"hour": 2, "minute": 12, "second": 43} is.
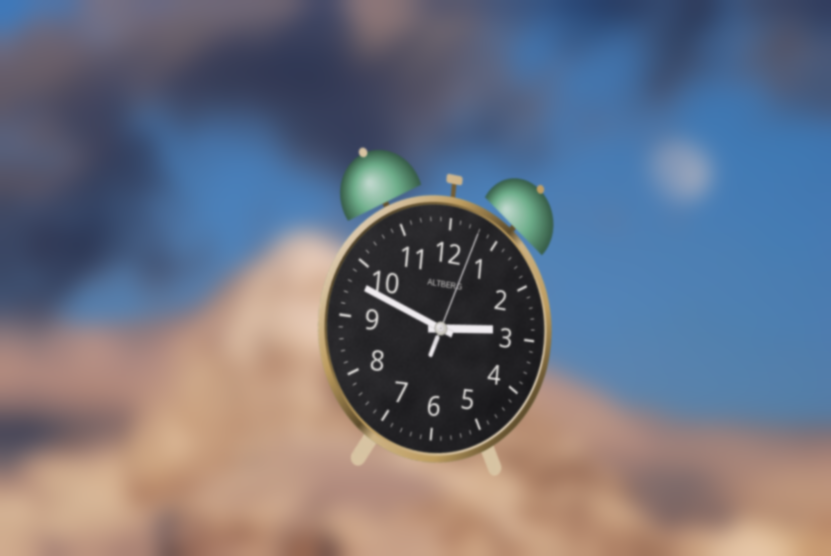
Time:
{"hour": 2, "minute": 48, "second": 3}
